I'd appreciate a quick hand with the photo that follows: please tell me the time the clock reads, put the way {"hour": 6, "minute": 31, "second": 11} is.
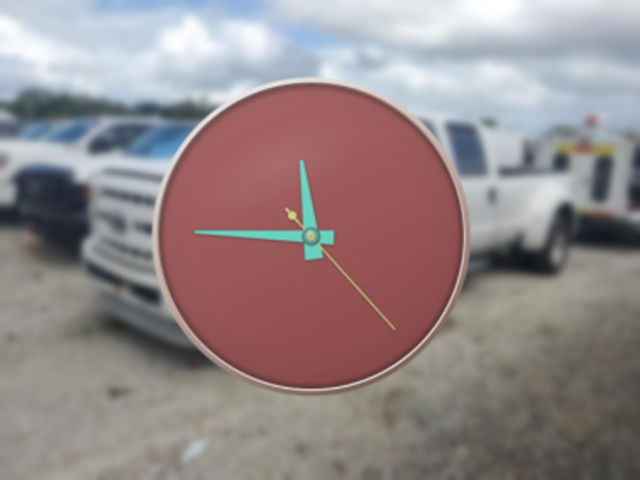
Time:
{"hour": 11, "minute": 45, "second": 23}
